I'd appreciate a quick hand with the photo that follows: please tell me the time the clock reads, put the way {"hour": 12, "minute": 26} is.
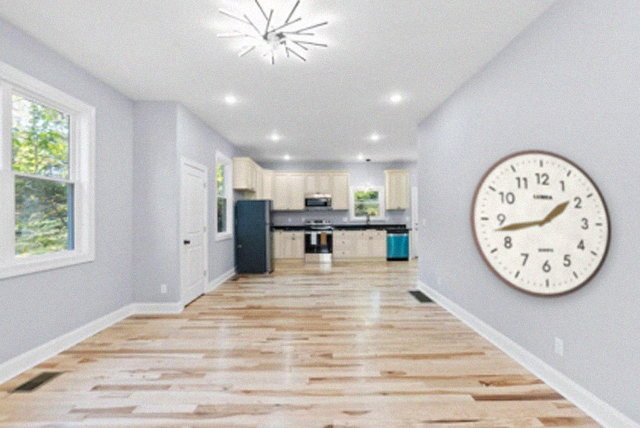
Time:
{"hour": 1, "minute": 43}
